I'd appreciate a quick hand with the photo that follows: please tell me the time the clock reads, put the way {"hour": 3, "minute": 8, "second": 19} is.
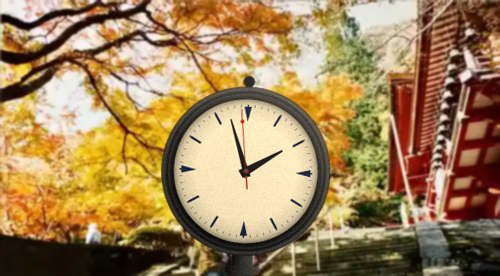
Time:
{"hour": 1, "minute": 56, "second": 59}
